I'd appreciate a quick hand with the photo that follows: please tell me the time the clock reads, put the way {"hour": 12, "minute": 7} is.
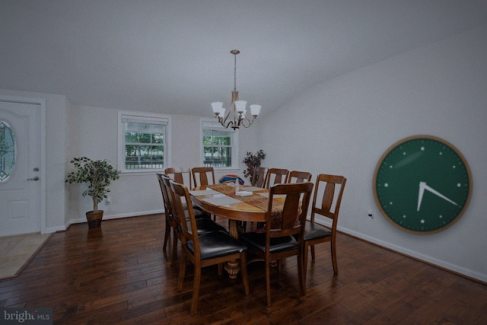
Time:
{"hour": 6, "minute": 20}
